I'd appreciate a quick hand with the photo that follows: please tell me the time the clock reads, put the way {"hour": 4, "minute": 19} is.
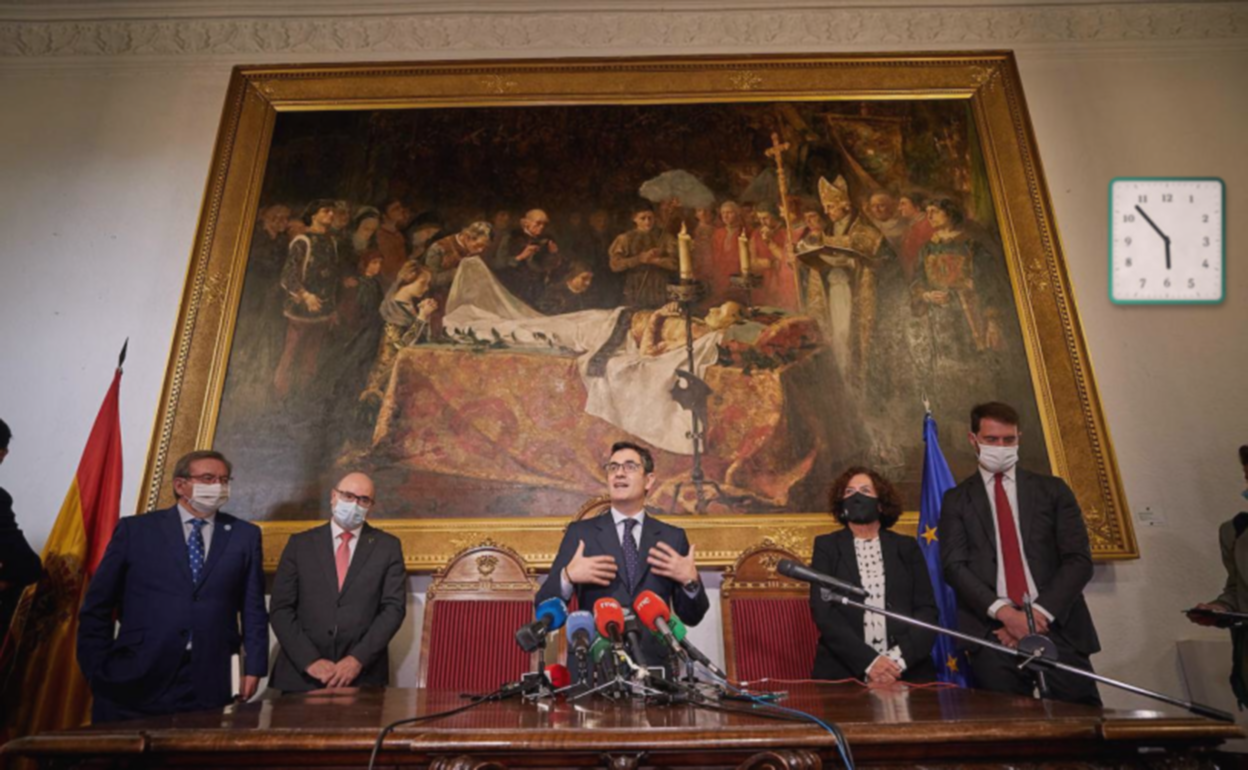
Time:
{"hour": 5, "minute": 53}
